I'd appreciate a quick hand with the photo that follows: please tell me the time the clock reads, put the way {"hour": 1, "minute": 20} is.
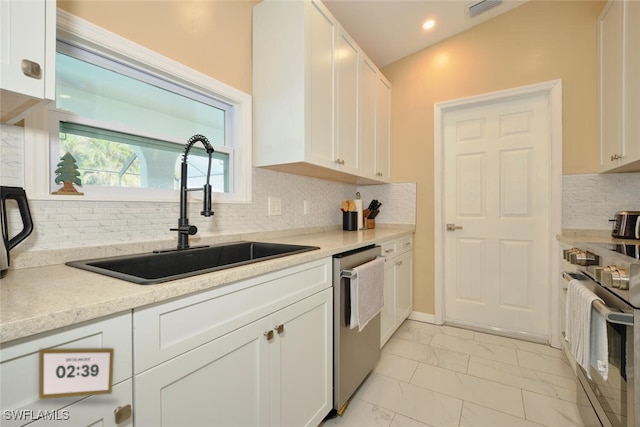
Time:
{"hour": 2, "minute": 39}
